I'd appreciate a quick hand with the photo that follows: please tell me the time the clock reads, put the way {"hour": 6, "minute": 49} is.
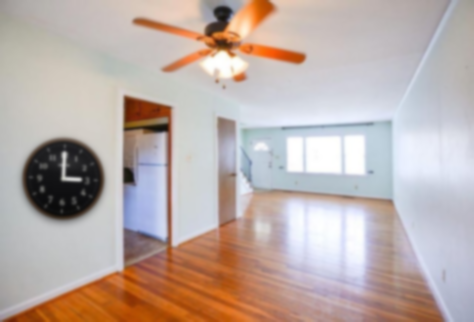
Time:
{"hour": 3, "minute": 0}
